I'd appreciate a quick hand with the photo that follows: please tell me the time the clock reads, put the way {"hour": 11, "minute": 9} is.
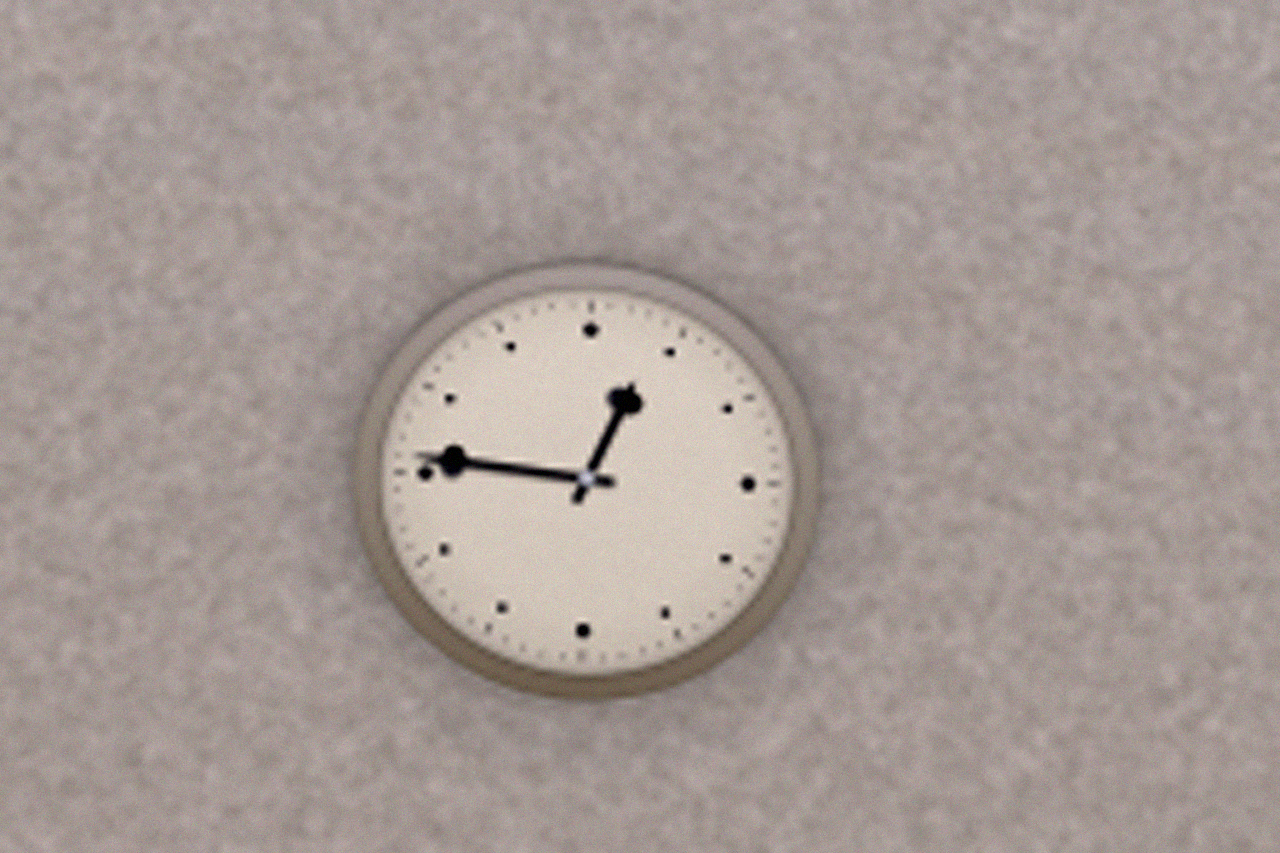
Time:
{"hour": 12, "minute": 46}
